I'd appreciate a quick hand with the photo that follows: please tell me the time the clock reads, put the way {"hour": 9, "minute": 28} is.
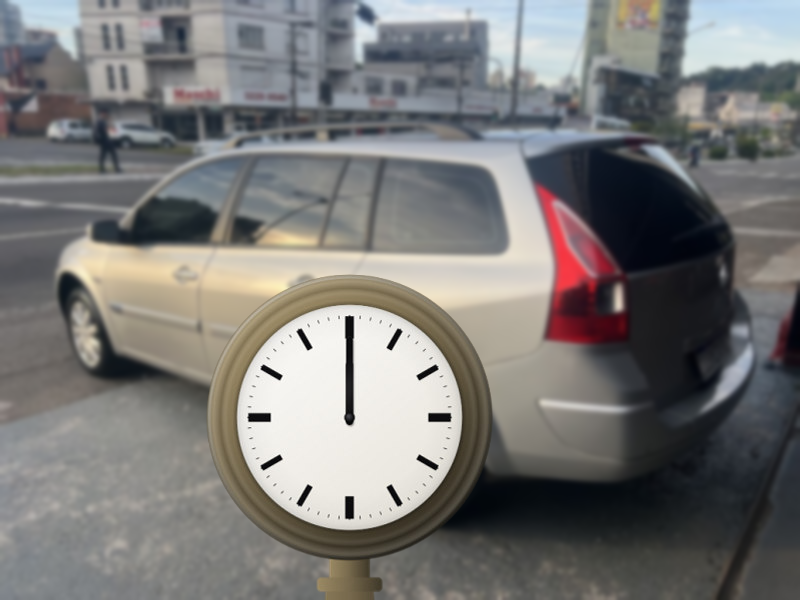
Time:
{"hour": 12, "minute": 0}
